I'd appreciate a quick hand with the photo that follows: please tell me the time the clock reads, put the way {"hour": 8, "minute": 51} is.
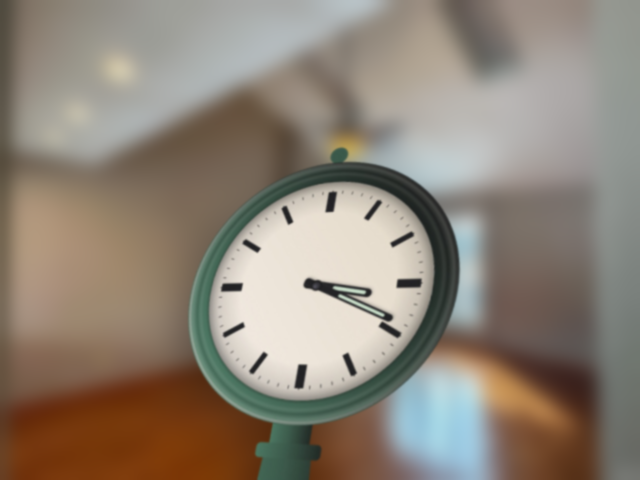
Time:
{"hour": 3, "minute": 19}
